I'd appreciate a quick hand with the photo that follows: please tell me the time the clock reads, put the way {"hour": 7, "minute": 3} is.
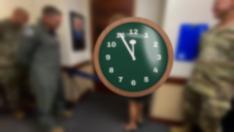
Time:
{"hour": 11, "minute": 55}
